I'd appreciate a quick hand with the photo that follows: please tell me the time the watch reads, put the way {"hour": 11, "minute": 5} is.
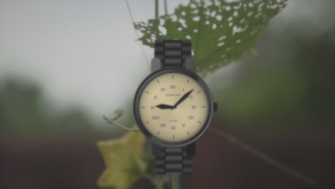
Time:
{"hour": 9, "minute": 8}
